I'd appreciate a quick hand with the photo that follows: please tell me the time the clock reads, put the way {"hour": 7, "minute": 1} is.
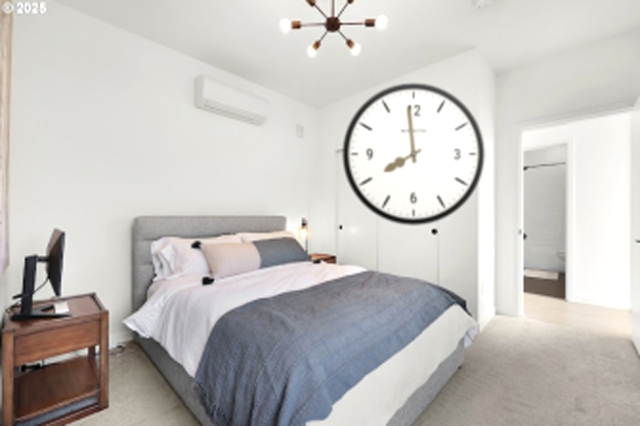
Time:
{"hour": 7, "minute": 59}
